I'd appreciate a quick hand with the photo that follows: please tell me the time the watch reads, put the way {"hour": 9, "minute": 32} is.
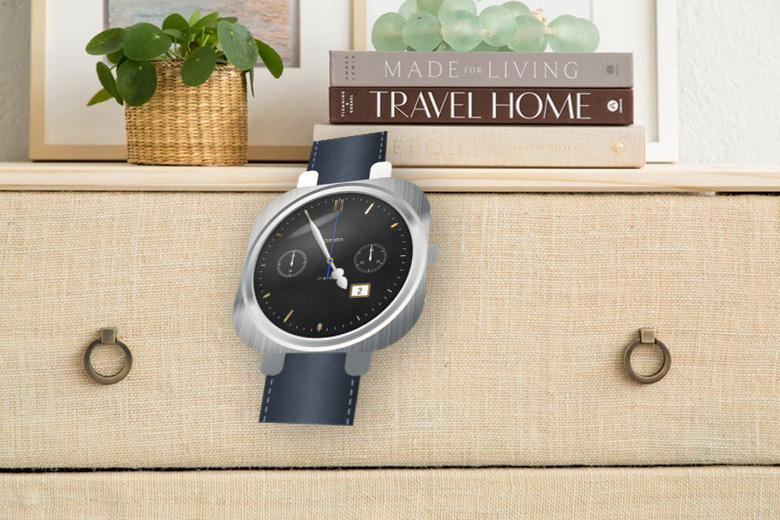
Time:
{"hour": 4, "minute": 55}
